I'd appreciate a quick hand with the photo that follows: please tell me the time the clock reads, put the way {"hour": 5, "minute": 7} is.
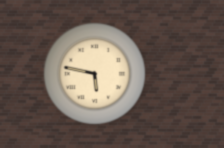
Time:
{"hour": 5, "minute": 47}
